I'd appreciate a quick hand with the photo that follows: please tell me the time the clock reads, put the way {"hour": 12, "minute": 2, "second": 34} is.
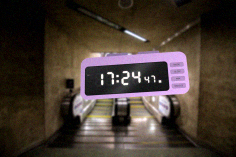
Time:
{"hour": 17, "minute": 24, "second": 47}
